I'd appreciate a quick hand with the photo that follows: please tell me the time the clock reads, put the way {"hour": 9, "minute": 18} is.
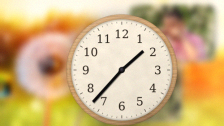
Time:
{"hour": 1, "minute": 37}
